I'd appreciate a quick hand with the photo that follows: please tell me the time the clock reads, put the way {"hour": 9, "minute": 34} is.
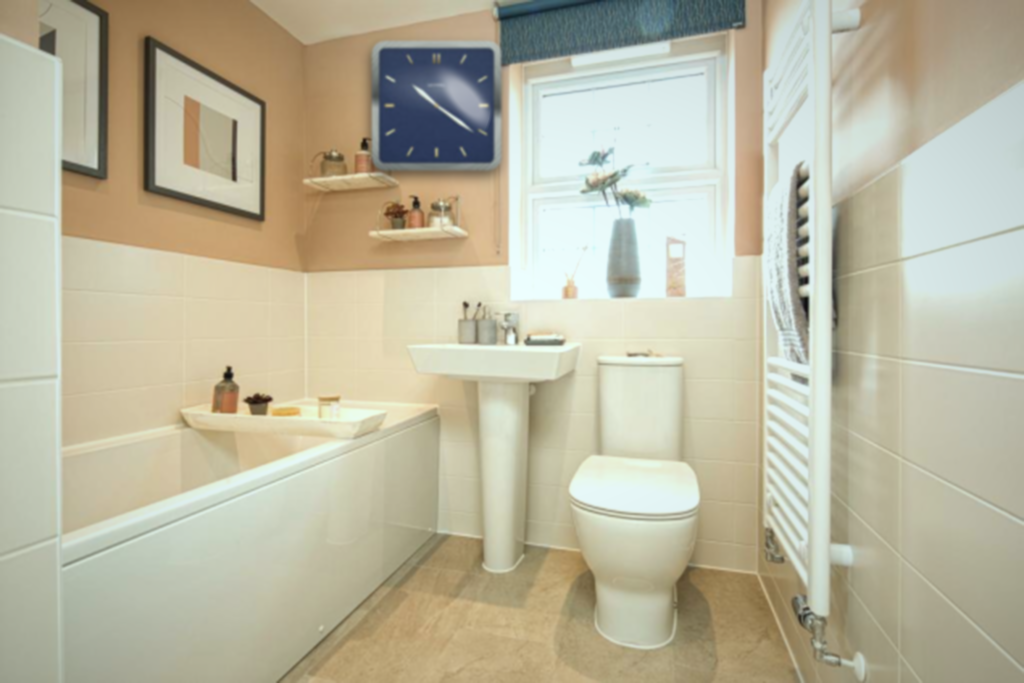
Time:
{"hour": 10, "minute": 21}
